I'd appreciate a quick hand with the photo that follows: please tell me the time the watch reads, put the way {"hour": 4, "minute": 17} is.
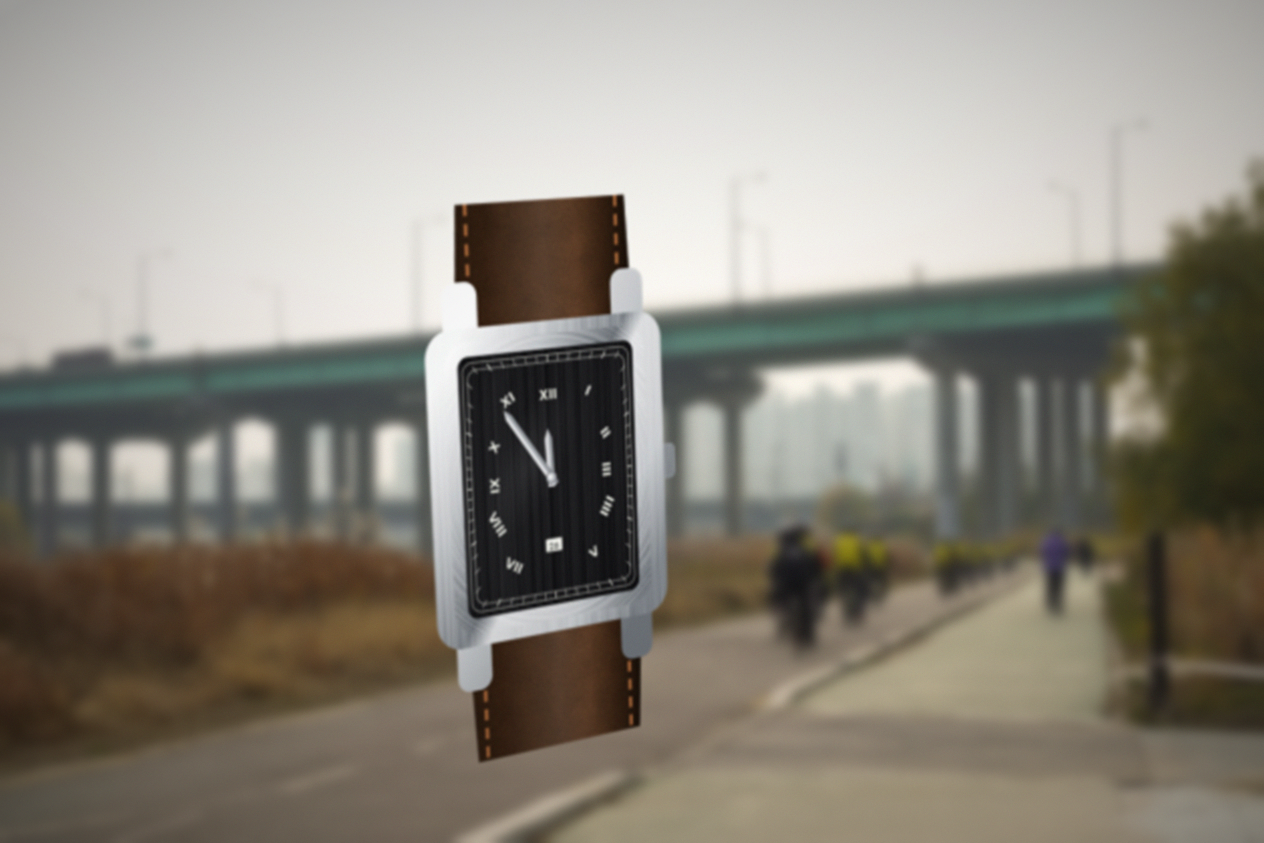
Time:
{"hour": 11, "minute": 54}
